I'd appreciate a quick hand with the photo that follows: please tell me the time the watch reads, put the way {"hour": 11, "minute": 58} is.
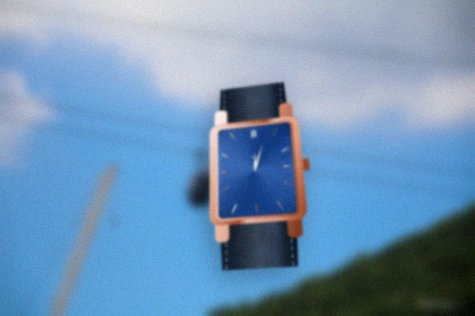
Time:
{"hour": 12, "minute": 3}
